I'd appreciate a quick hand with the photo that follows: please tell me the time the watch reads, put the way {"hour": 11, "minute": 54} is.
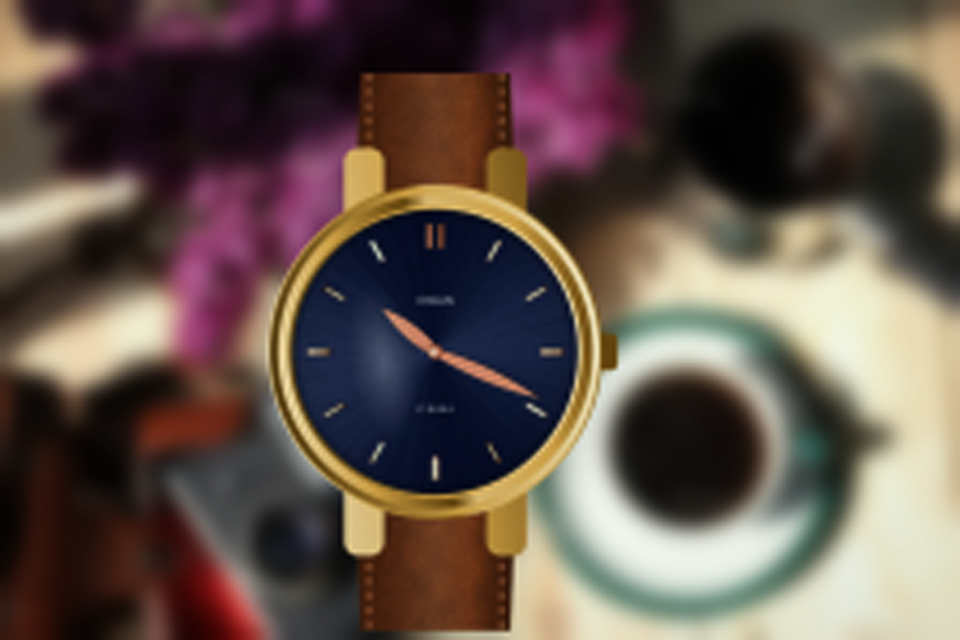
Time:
{"hour": 10, "minute": 19}
